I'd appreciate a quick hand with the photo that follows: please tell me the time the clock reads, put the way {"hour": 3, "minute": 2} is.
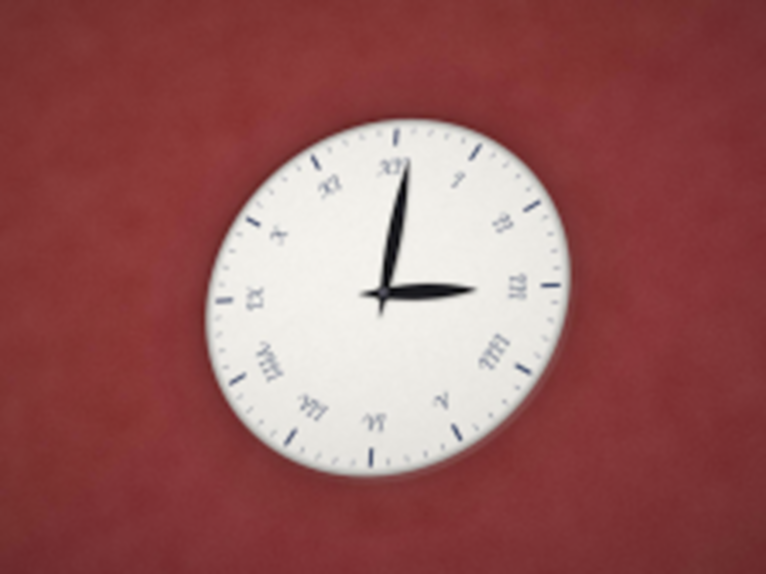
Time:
{"hour": 3, "minute": 1}
